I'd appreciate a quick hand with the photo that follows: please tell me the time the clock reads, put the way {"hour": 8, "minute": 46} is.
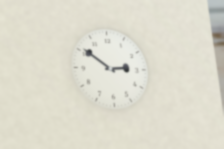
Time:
{"hour": 2, "minute": 51}
